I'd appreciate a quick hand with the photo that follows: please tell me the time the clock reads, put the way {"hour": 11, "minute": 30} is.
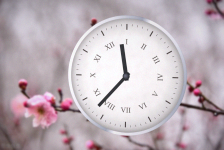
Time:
{"hour": 12, "minute": 42}
